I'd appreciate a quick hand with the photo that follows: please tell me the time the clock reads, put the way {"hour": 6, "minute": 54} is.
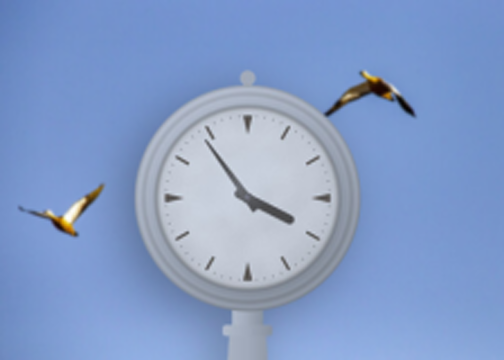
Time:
{"hour": 3, "minute": 54}
